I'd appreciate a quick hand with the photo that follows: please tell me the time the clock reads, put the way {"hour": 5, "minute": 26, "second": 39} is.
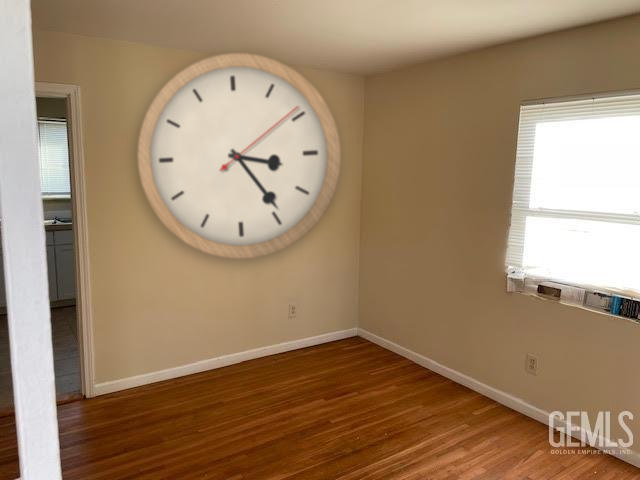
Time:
{"hour": 3, "minute": 24, "second": 9}
